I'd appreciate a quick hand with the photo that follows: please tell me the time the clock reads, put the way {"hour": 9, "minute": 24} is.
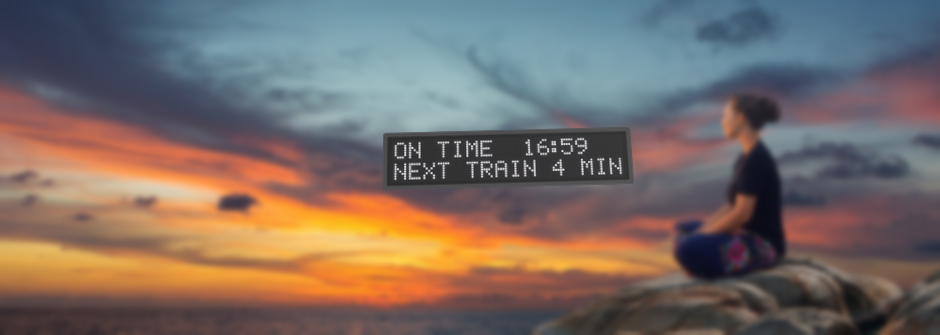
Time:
{"hour": 16, "minute": 59}
